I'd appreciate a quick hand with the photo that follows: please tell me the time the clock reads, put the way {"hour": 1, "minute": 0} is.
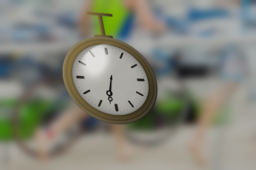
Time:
{"hour": 6, "minute": 32}
